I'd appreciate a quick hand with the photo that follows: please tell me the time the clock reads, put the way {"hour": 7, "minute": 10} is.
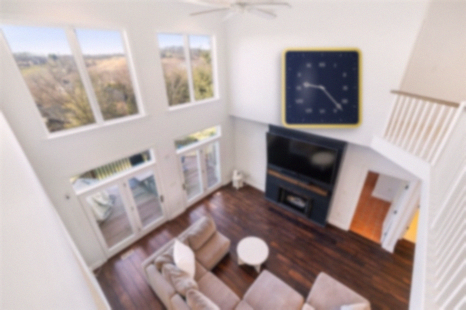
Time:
{"hour": 9, "minute": 23}
